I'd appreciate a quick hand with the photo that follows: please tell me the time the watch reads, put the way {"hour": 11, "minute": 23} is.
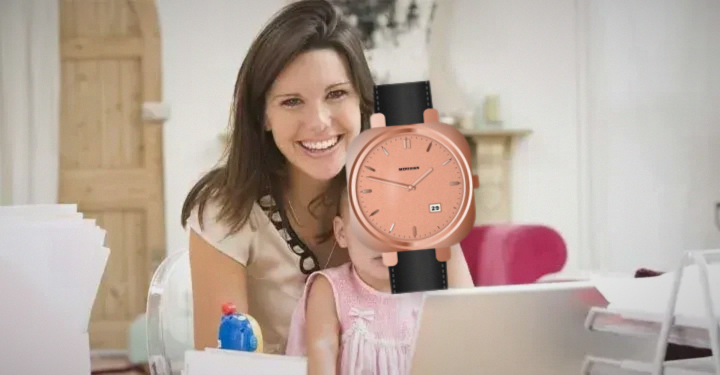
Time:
{"hour": 1, "minute": 48}
